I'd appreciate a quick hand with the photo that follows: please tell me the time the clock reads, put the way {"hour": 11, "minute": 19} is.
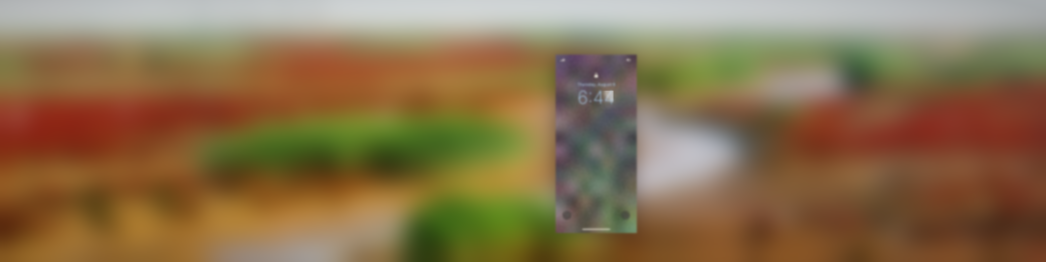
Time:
{"hour": 6, "minute": 44}
